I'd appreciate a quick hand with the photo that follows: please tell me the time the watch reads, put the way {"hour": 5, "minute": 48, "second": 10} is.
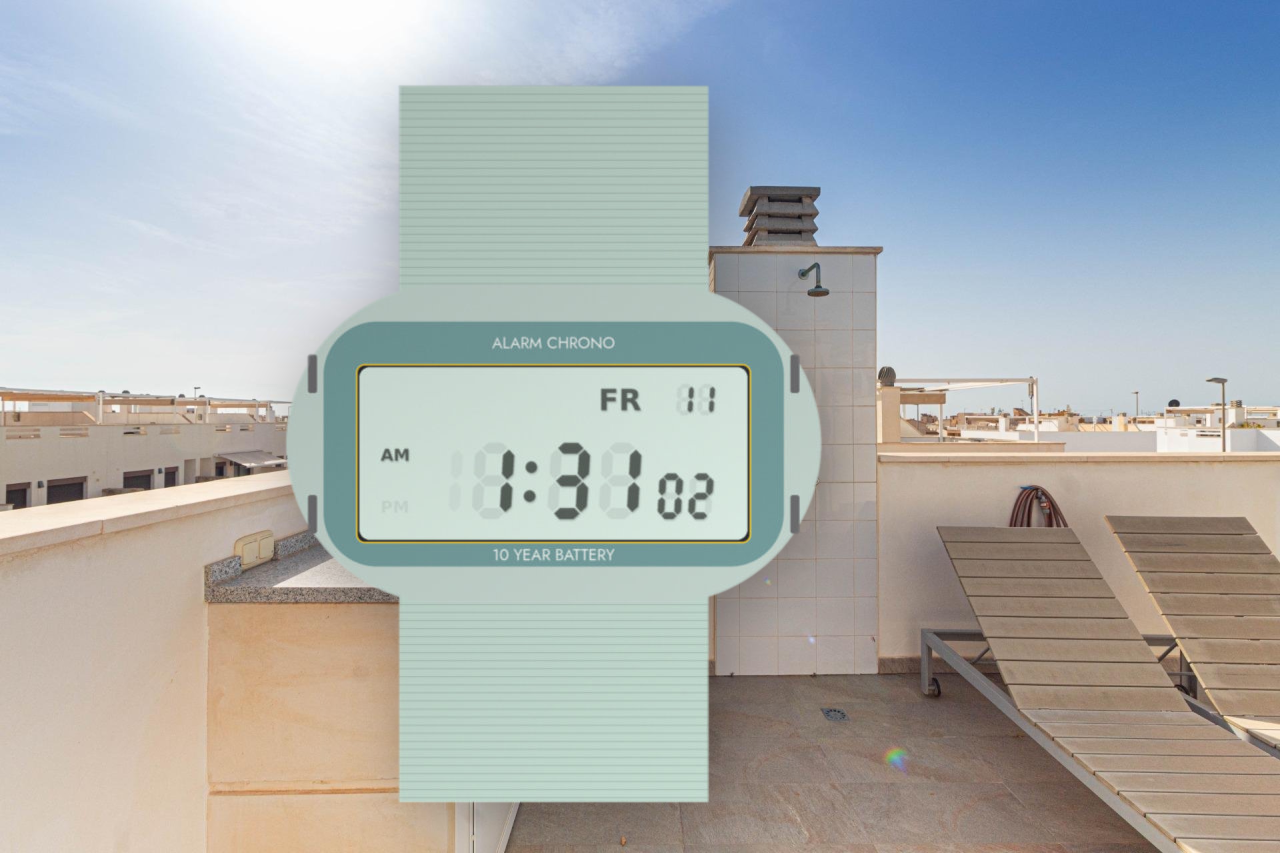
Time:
{"hour": 1, "minute": 31, "second": 2}
